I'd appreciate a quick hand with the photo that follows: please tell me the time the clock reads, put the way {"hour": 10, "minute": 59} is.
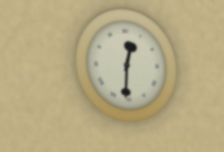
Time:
{"hour": 12, "minute": 31}
